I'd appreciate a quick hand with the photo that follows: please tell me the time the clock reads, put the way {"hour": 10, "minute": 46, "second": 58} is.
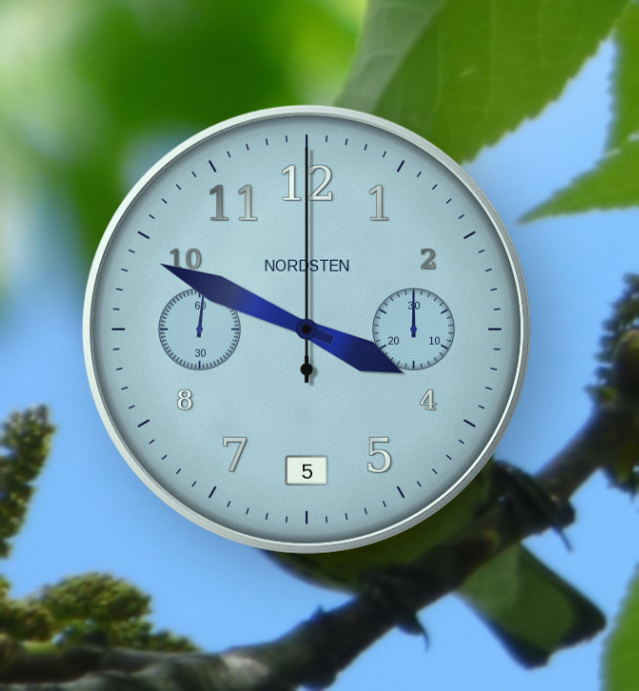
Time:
{"hour": 3, "minute": 49, "second": 1}
